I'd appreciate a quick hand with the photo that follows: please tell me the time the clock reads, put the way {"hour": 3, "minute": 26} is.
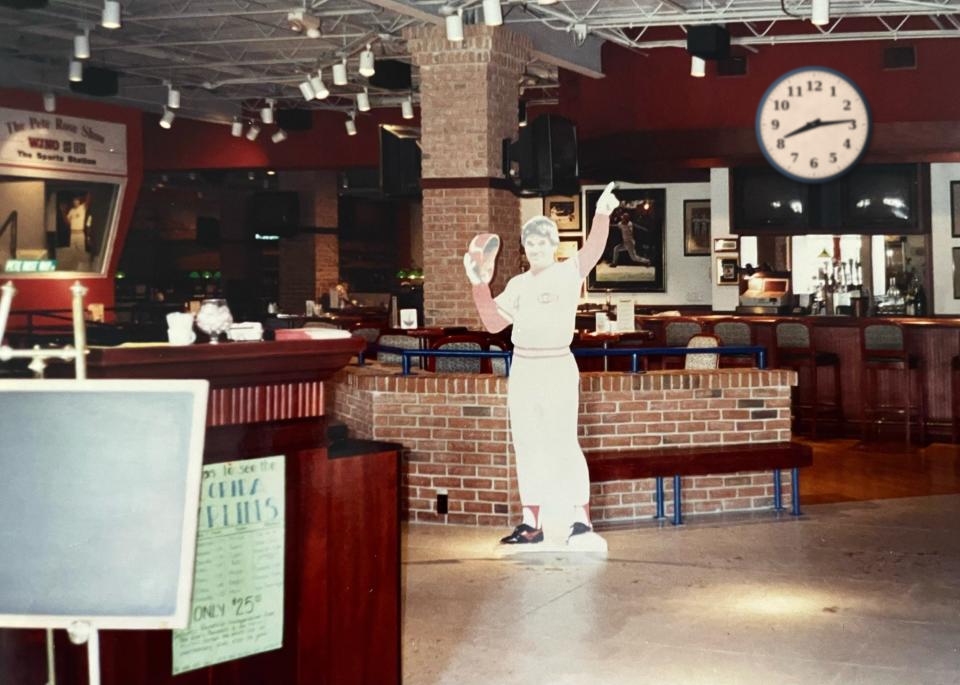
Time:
{"hour": 8, "minute": 14}
